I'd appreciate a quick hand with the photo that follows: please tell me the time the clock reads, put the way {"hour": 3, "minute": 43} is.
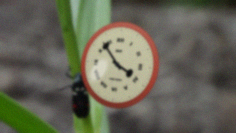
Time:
{"hour": 3, "minute": 53}
